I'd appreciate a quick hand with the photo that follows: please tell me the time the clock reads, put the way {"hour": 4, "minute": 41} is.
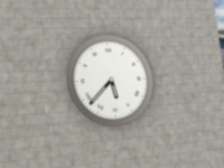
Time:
{"hour": 5, "minute": 38}
